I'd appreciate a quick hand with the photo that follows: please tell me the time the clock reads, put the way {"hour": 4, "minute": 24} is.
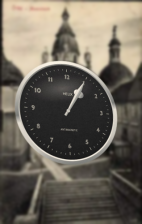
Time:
{"hour": 1, "minute": 5}
